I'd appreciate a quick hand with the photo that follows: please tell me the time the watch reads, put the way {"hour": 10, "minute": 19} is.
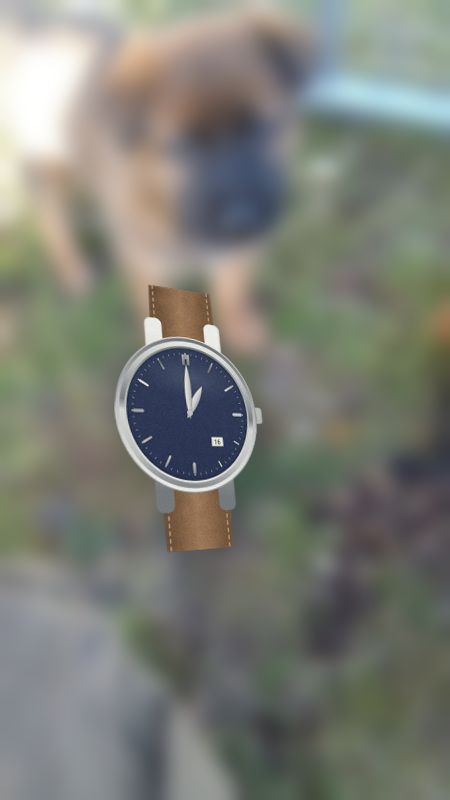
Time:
{"hour": 1, "minute": 0}
